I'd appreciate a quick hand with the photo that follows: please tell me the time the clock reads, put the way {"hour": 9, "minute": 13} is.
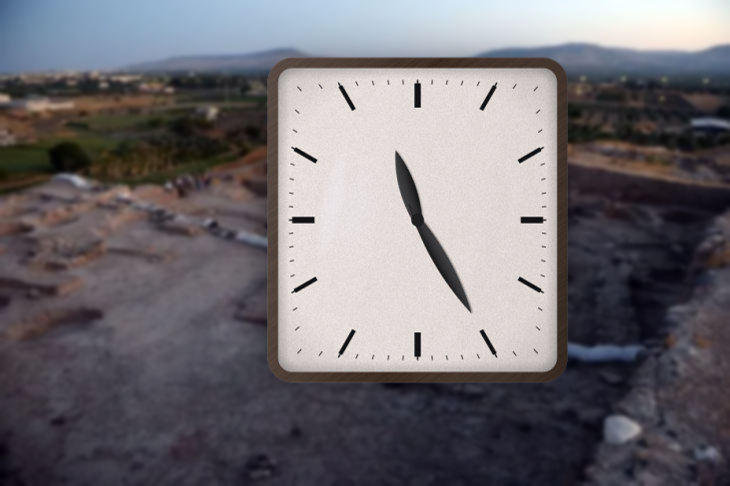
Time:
{"hour": 11, "minute": 25}
